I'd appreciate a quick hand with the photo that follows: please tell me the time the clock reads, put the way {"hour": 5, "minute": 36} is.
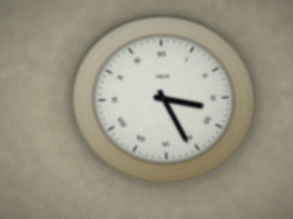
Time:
{"hour": 3, "minute": 26}
